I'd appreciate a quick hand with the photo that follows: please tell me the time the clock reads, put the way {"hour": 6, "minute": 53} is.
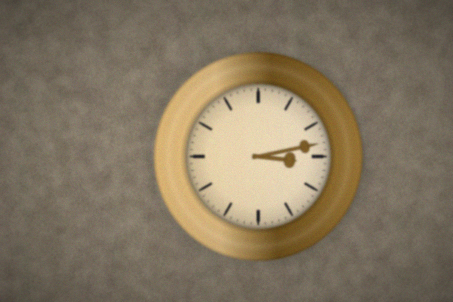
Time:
{"hour": 3, "minute": 13}
